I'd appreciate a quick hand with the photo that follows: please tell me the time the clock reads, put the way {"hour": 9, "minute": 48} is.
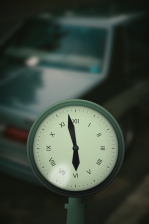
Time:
{"hour": 5, "minute": 58}
